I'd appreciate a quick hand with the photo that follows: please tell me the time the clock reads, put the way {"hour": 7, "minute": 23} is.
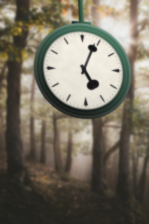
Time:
{"hour": 5, "minute": 4}
